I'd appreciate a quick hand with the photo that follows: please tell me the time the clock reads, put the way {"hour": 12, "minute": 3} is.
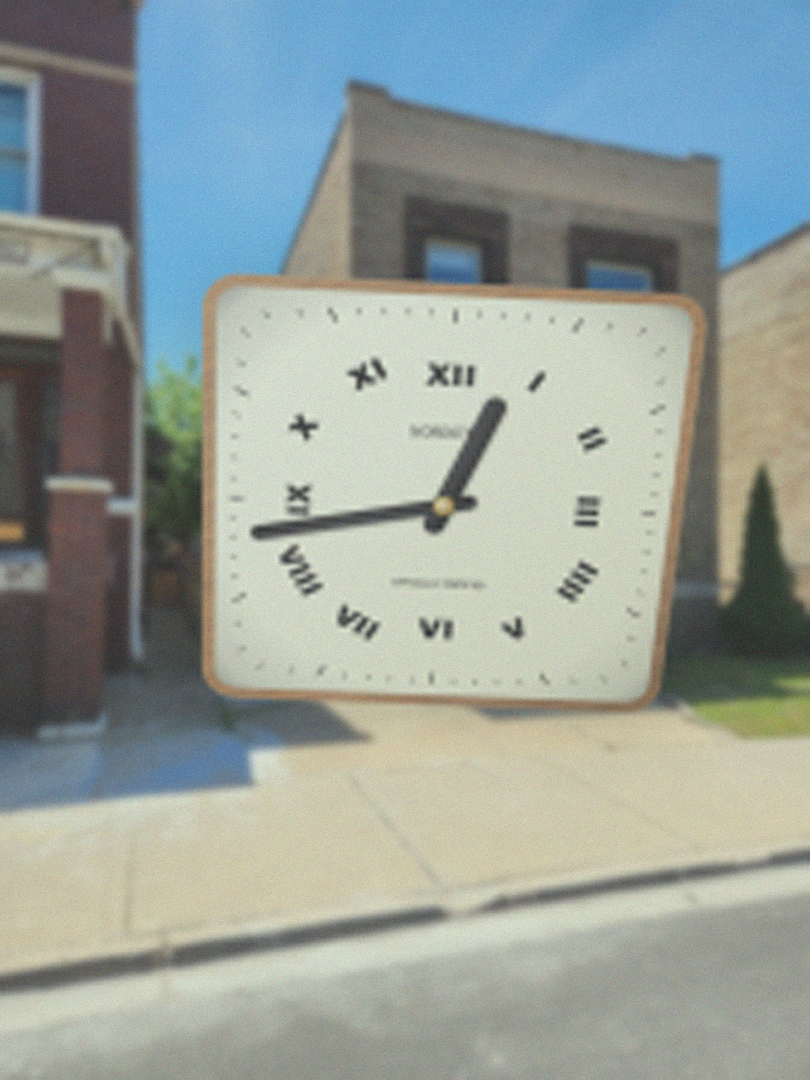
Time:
{"hour": 12, "minute": 43}
